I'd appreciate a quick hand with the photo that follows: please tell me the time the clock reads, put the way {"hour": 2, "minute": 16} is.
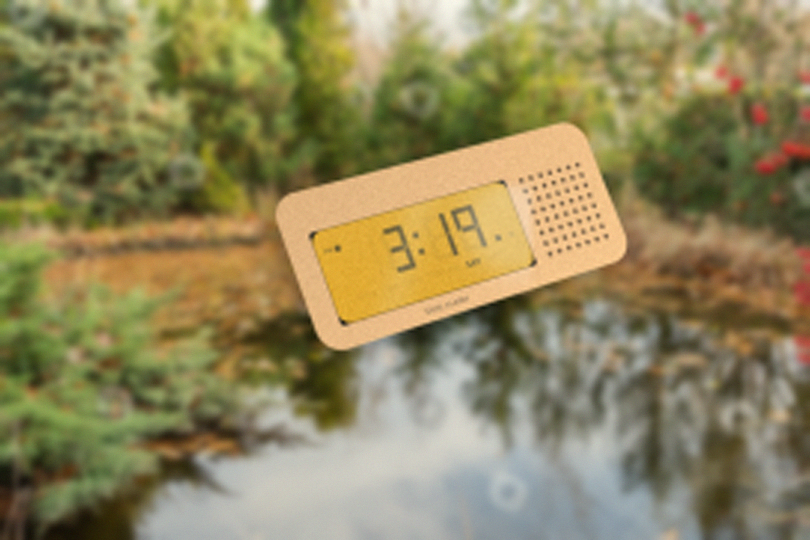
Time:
{"hour": 3, "minute": 19}
